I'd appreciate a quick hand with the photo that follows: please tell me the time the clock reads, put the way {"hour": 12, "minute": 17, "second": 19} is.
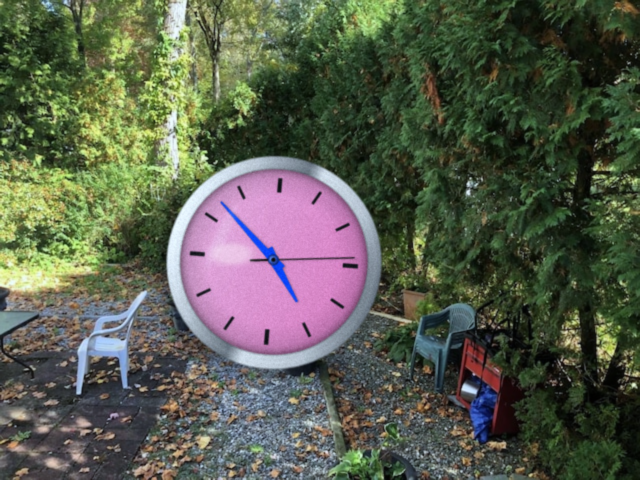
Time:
{"hour": 4, "minute": 52, "second": 14}
